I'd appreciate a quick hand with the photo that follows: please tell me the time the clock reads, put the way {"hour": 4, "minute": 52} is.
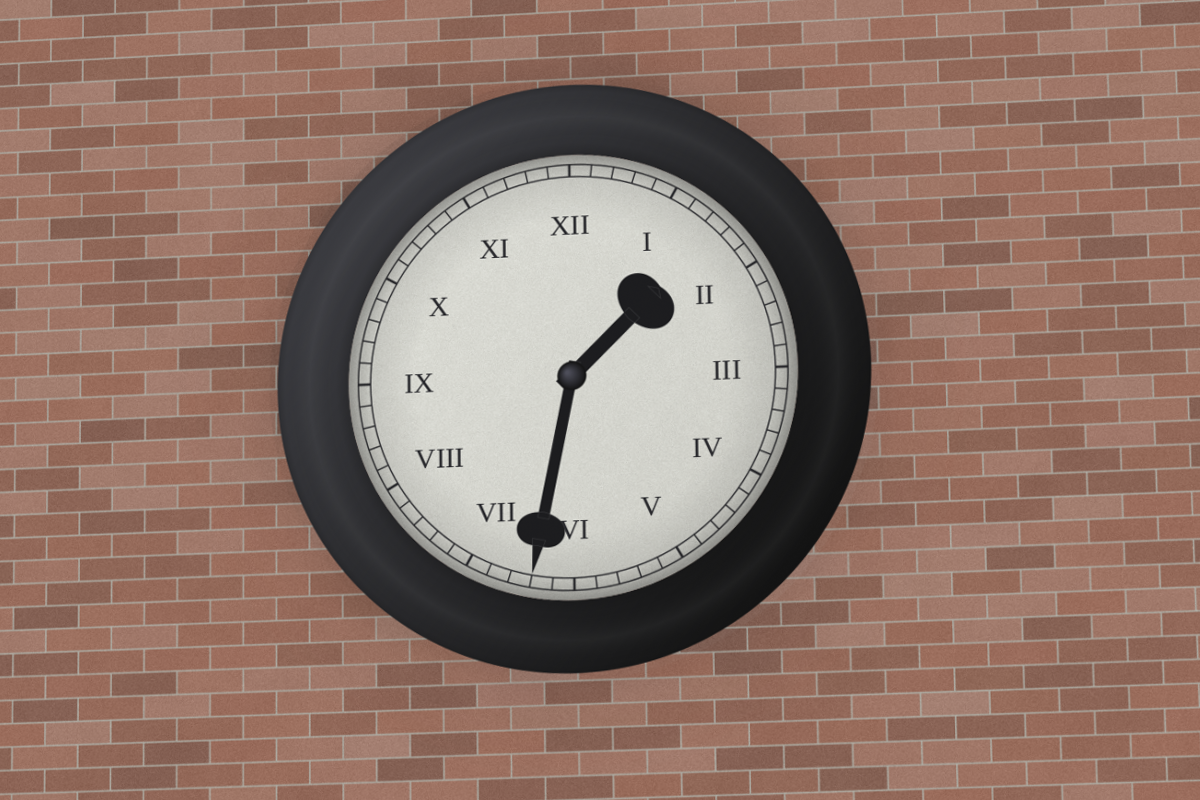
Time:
{"hour": 1, "minute": 32}
